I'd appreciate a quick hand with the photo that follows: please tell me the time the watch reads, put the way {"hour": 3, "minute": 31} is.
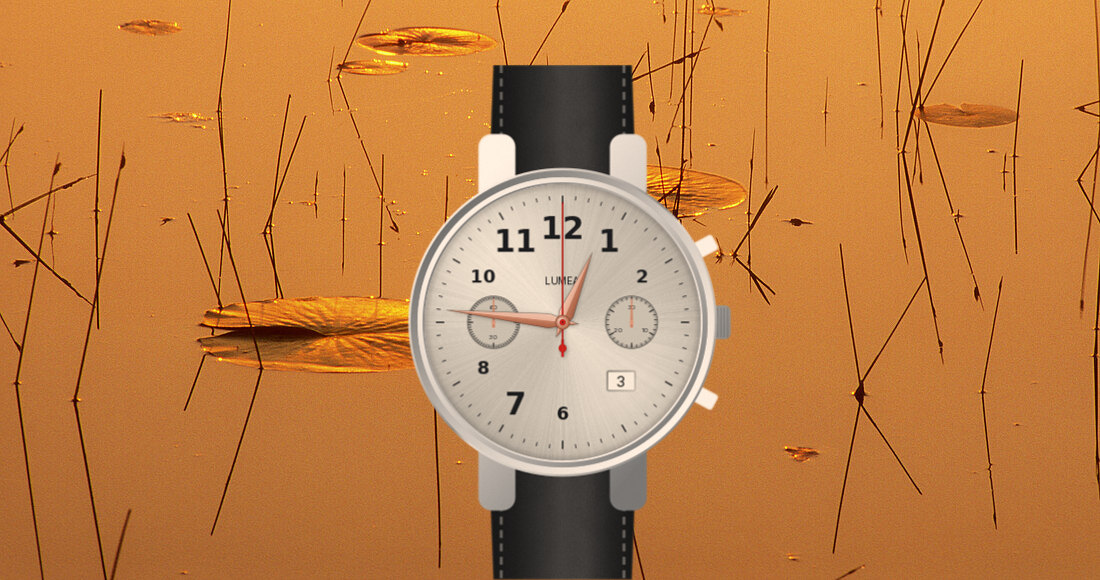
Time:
{"hour": 12, "minute": 46}
